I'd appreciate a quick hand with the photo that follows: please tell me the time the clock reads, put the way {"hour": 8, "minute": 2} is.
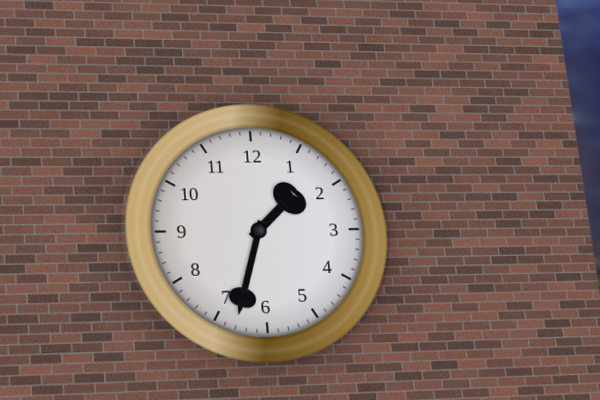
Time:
{"hour": 1, "minute": 33}
